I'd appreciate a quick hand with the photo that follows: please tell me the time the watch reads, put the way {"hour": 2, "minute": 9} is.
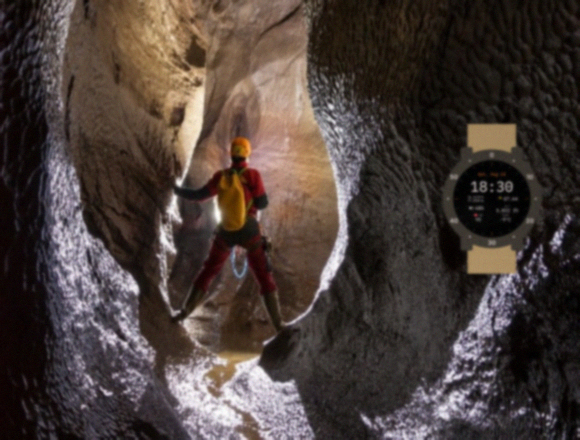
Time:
{"hour": 18, "minute": 30}
